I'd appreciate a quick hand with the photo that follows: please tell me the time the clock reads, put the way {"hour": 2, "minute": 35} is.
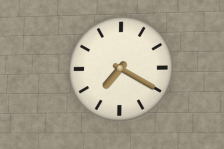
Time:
{"hour": 7, "minute": 20}
